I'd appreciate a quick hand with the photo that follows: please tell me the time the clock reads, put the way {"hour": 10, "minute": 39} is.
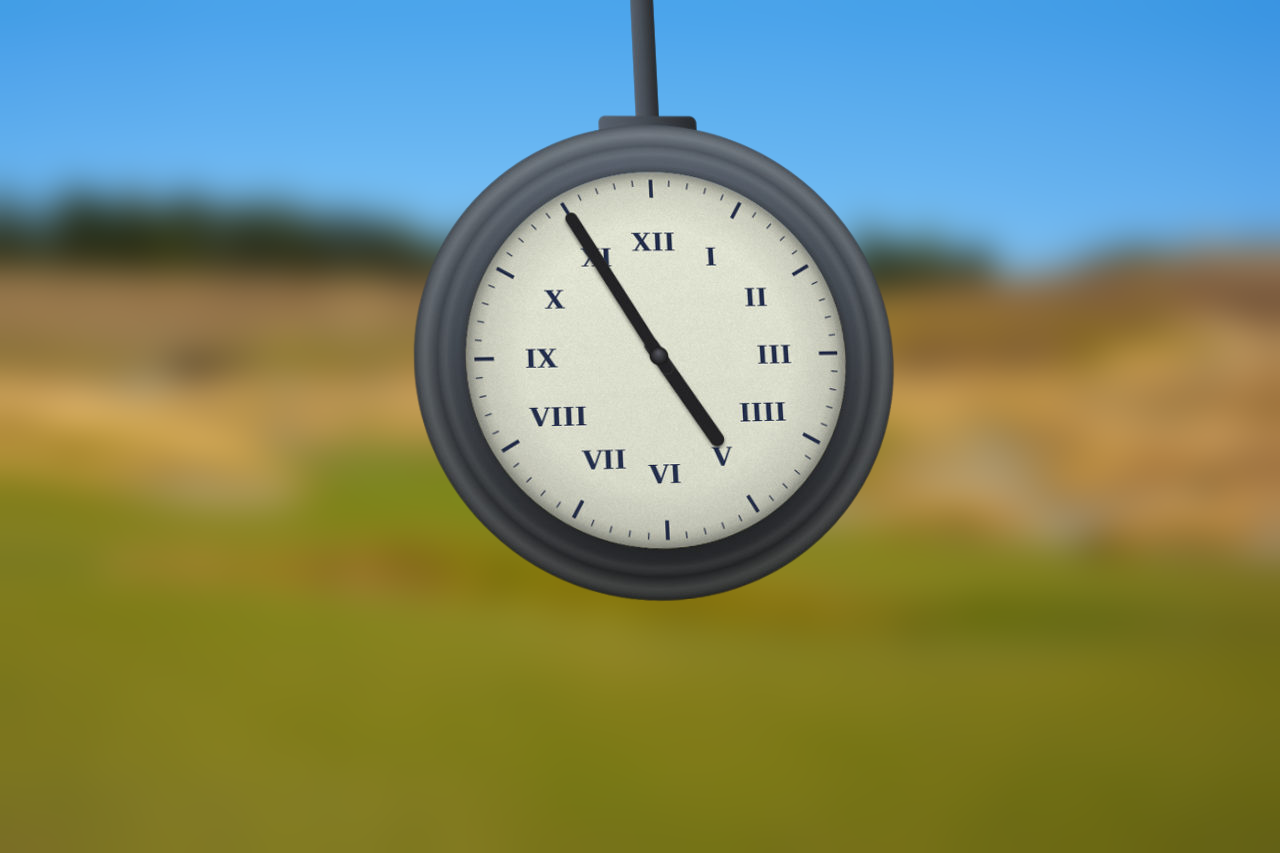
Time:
{"hour": 4, "minute": 55}
